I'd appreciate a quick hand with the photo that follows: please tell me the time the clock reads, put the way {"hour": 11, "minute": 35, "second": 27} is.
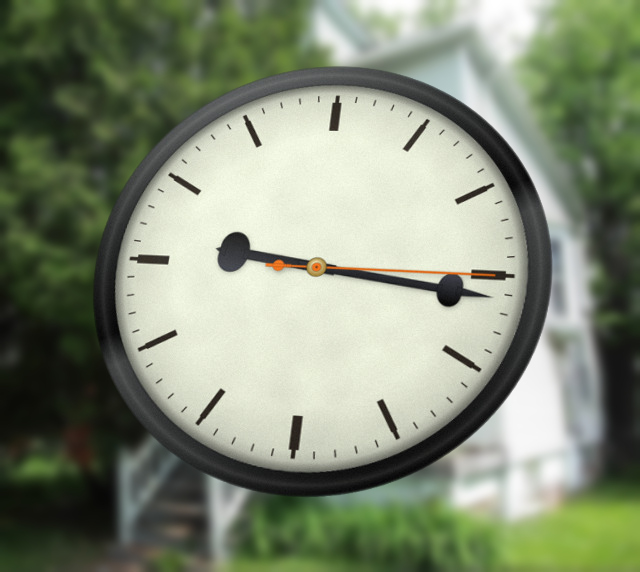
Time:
{"hour": 9, "minute": 16, "second": 15}
